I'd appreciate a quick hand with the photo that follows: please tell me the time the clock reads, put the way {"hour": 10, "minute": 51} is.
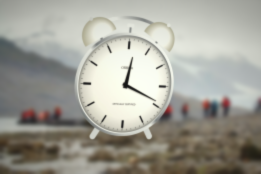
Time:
{"hour": 12, "minute": 19}
